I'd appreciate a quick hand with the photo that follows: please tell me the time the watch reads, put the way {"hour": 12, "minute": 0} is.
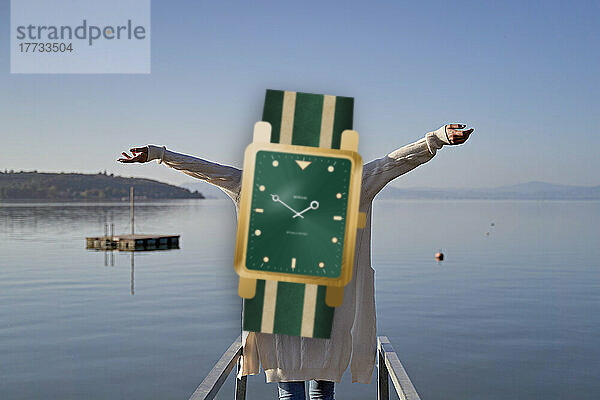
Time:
{"hour": 1, "minute": 50}
